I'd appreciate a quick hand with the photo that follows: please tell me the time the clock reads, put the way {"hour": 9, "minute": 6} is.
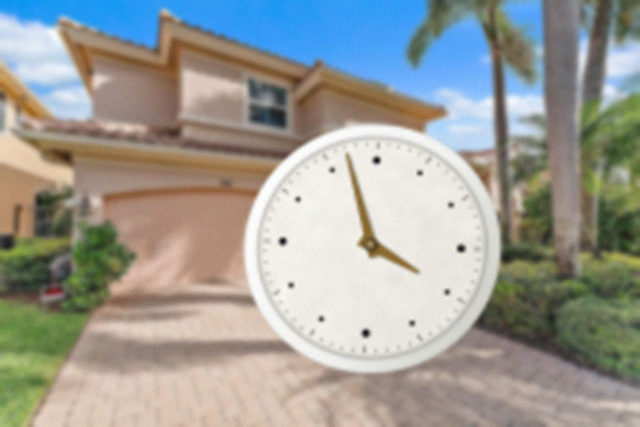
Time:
{"hour": 3, "minute": 57}
